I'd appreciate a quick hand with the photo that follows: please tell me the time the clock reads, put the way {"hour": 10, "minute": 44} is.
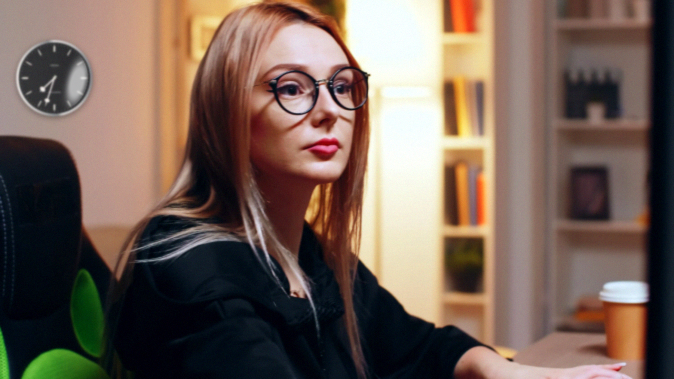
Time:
{"hour": 7, "minute": 33}
